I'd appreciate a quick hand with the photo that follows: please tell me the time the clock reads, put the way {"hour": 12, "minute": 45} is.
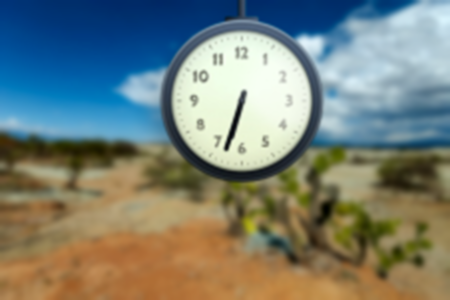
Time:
{"hour": 6, "minute": 33}
